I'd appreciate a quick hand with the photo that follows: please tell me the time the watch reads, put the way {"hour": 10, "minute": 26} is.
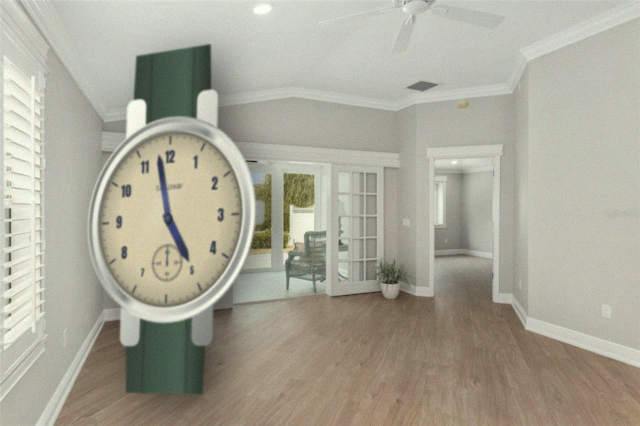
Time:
{"hour": 4, "minute": 58}
